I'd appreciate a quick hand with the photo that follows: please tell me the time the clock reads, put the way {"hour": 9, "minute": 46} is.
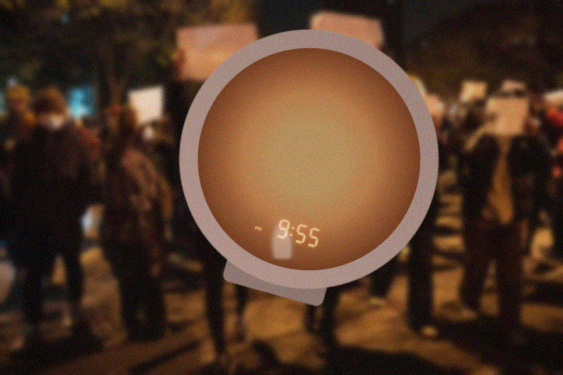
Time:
{"hour": 9, "minute": 55}
